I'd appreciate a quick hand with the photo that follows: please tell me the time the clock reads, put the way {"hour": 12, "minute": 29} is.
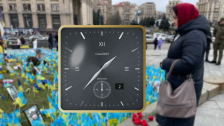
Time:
{"hour": 1, "minute": 37}
